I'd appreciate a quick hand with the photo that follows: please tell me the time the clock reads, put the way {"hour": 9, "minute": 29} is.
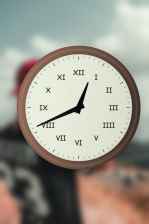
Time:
{"hour": 12, "minute": 41}
